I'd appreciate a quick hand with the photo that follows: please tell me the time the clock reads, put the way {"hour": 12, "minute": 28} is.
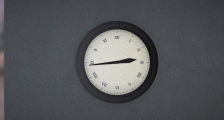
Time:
{"hour": 2, "minute": 44}
